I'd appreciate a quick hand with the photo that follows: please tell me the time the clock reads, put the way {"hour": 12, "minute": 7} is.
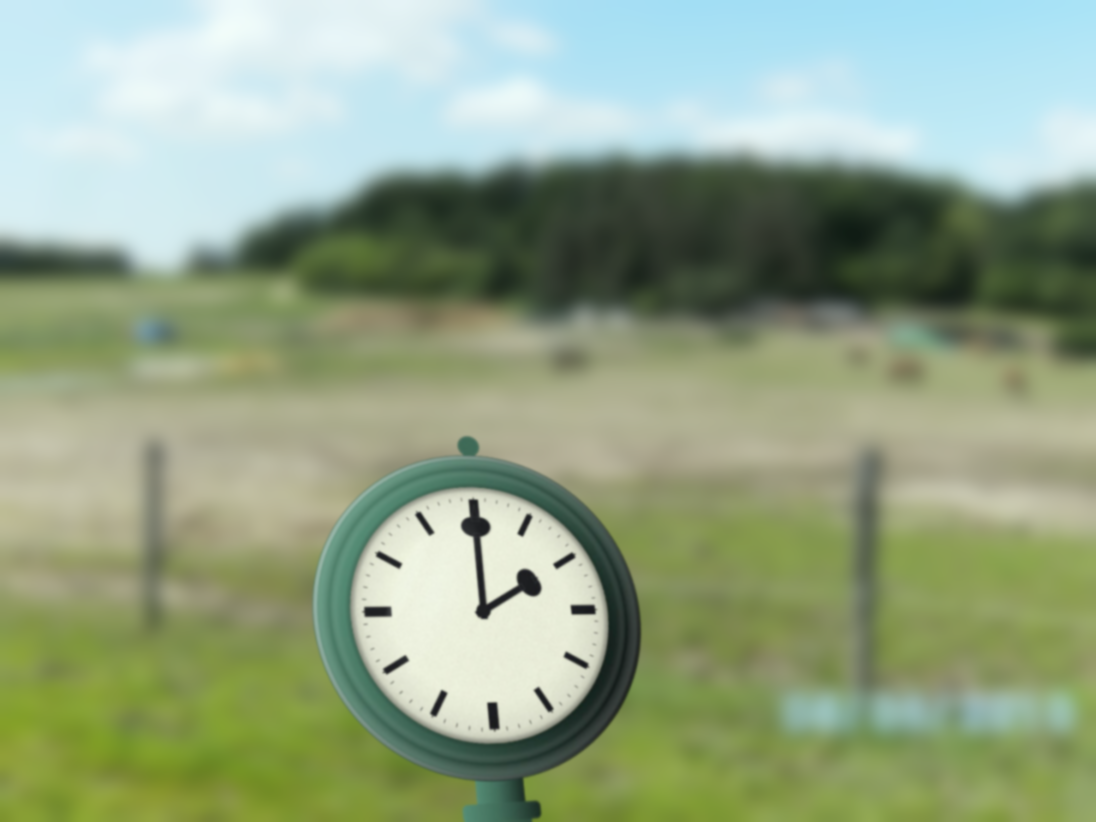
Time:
{"hour": 2, "minute": 0}
